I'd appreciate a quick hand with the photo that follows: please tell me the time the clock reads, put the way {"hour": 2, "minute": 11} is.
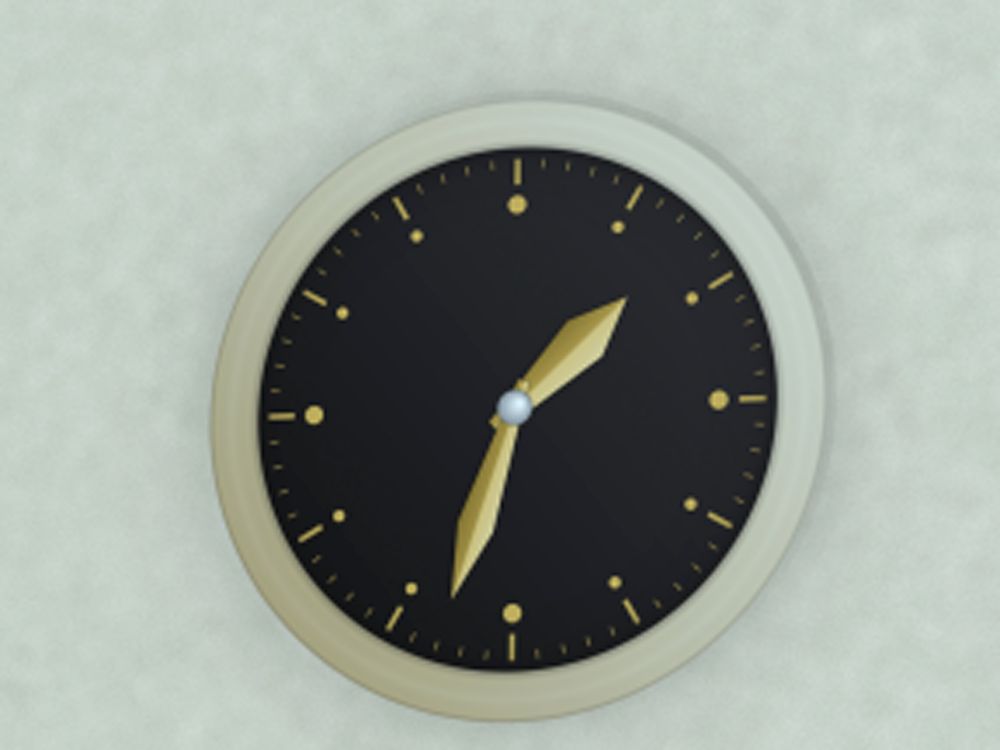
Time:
{"hour": 1, "minute": 33}
